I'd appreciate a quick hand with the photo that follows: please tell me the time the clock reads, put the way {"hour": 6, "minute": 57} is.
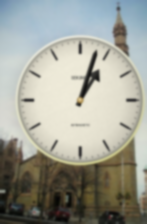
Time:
{"hour": 1, "minute": 3}
